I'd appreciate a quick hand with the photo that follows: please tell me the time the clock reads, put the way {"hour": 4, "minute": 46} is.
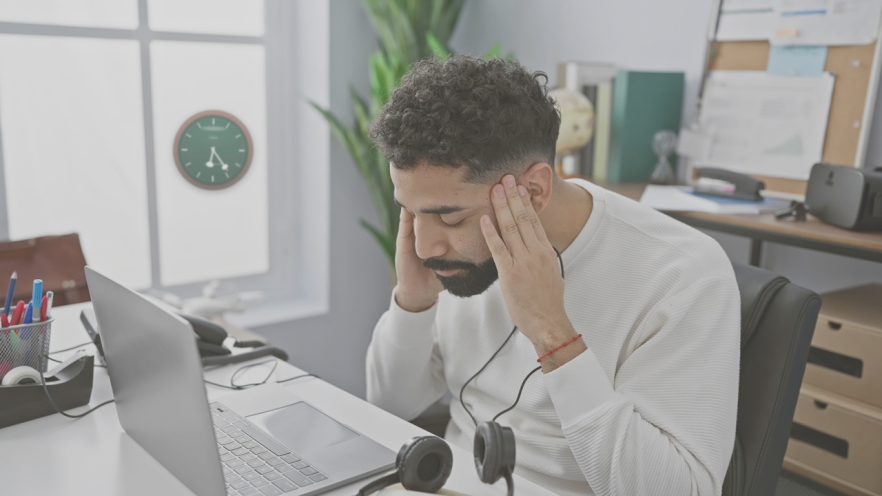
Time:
{"hour": 6, "minute": 24}
